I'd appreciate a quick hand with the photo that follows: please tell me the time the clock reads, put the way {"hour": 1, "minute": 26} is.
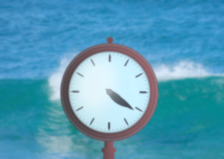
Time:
{"hour": 4, "minute": 21}
